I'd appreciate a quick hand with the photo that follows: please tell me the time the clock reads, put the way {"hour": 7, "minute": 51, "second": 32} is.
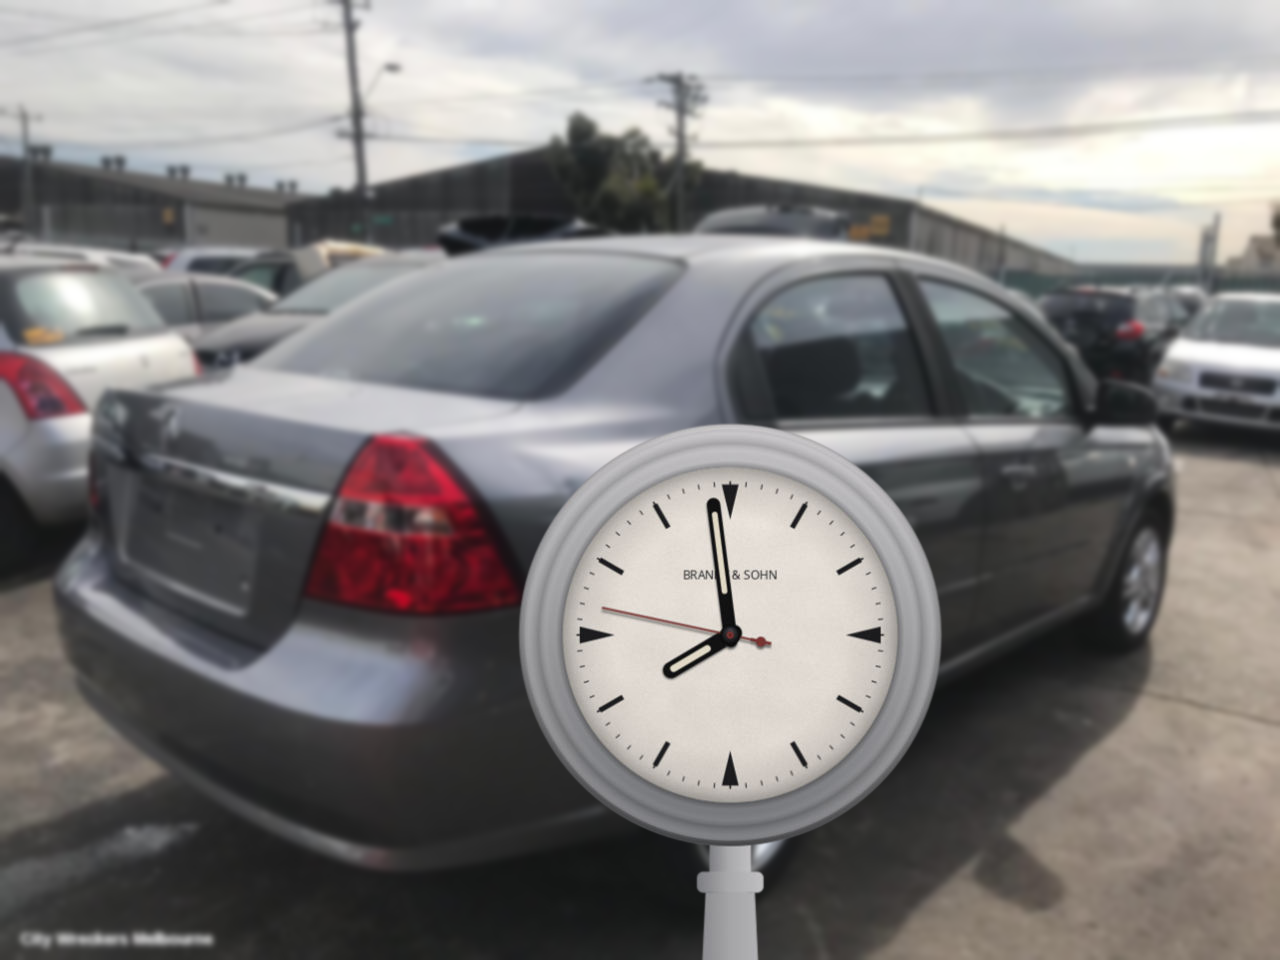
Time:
{"hour": 7, "minute": 58, "second": 47}
